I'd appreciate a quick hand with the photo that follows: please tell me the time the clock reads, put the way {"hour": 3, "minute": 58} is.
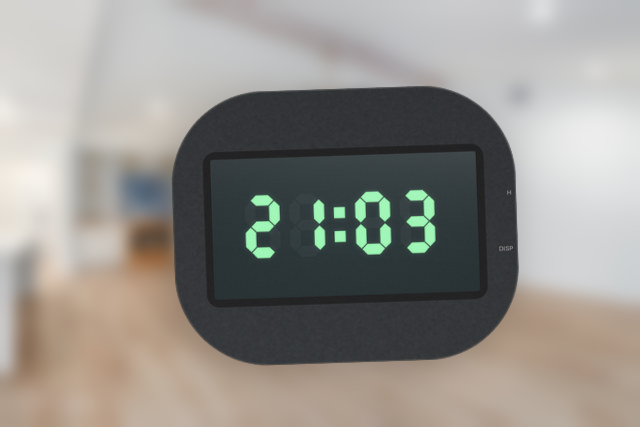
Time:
{"hour": 21, "minute": 3}
